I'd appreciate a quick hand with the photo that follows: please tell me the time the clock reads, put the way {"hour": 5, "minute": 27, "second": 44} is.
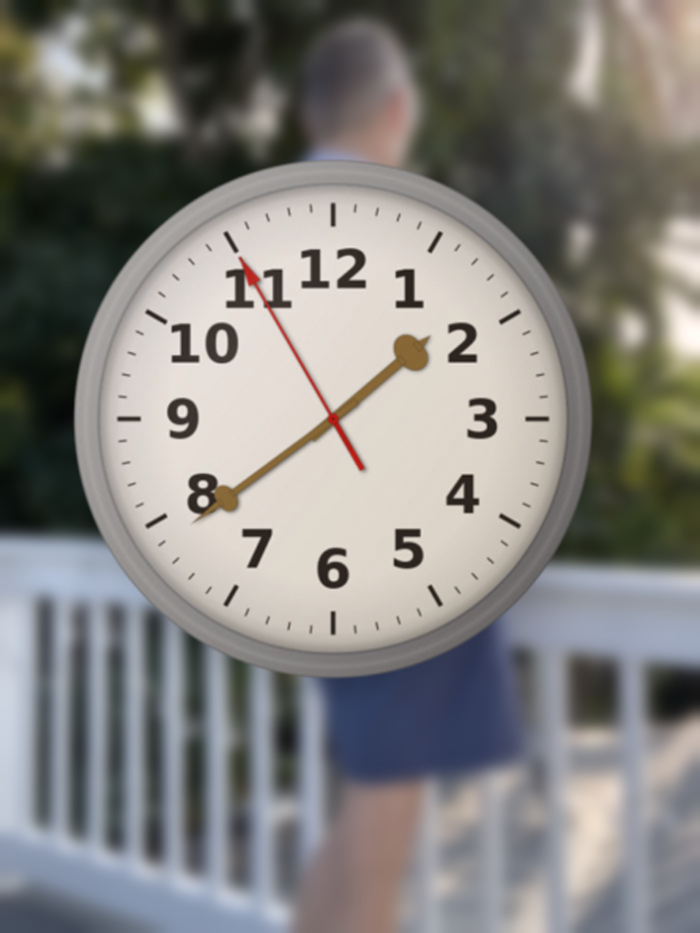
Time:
{"hour": 1, "minute": 38, "second": 55}
